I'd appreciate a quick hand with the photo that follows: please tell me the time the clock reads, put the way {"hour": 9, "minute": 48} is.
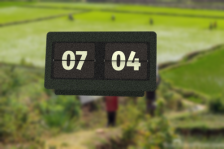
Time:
{"hour": 7, "minute": 4}
